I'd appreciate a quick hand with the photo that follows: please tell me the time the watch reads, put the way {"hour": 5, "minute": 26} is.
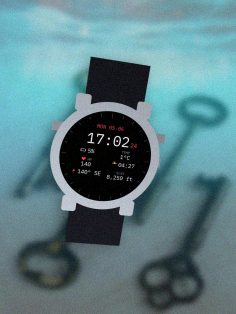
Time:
{"hour": 17, "minute": 2}
